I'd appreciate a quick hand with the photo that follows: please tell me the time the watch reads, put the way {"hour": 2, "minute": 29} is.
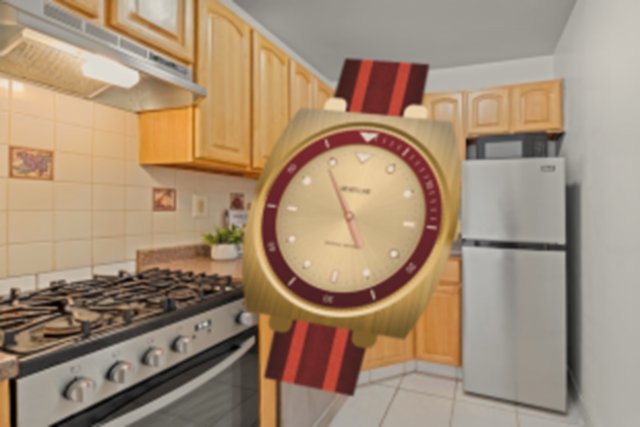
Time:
{"hour": 4, "minute": 54}
